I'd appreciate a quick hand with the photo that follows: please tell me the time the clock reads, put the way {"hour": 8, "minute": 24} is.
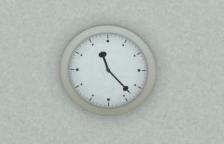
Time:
{"hour": 11, "minute": 23}
